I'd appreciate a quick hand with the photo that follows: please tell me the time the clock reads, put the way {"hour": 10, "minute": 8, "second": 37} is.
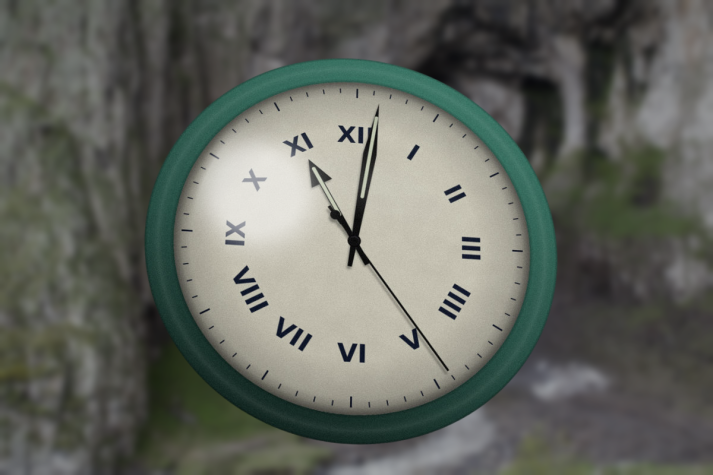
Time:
{"hour": 11, "minute": 1, "second": 24}
